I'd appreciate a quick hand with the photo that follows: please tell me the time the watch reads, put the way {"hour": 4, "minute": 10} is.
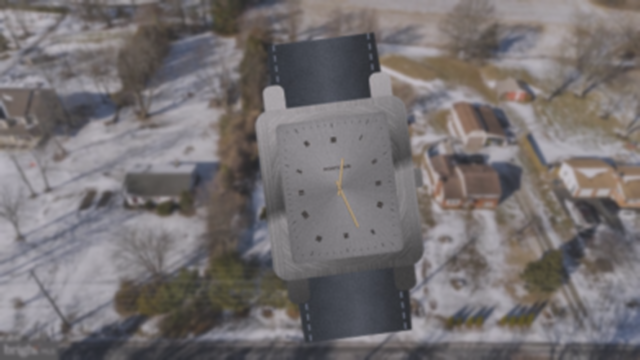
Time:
{"hour": 12, "minute": 27}
